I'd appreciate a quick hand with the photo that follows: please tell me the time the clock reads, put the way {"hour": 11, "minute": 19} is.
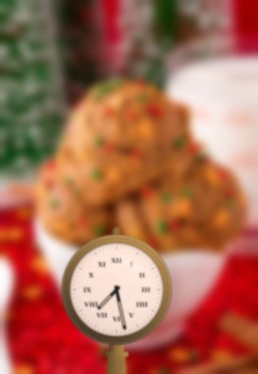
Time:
{"hour": 7, "minute": 28}
